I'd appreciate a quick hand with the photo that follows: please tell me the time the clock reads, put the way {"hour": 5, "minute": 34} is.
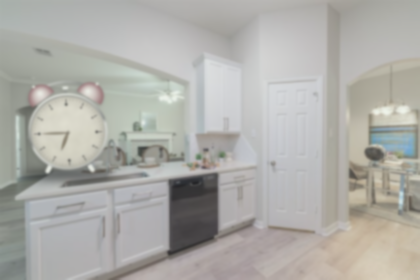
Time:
{"hour": 6, "minute": 45}
